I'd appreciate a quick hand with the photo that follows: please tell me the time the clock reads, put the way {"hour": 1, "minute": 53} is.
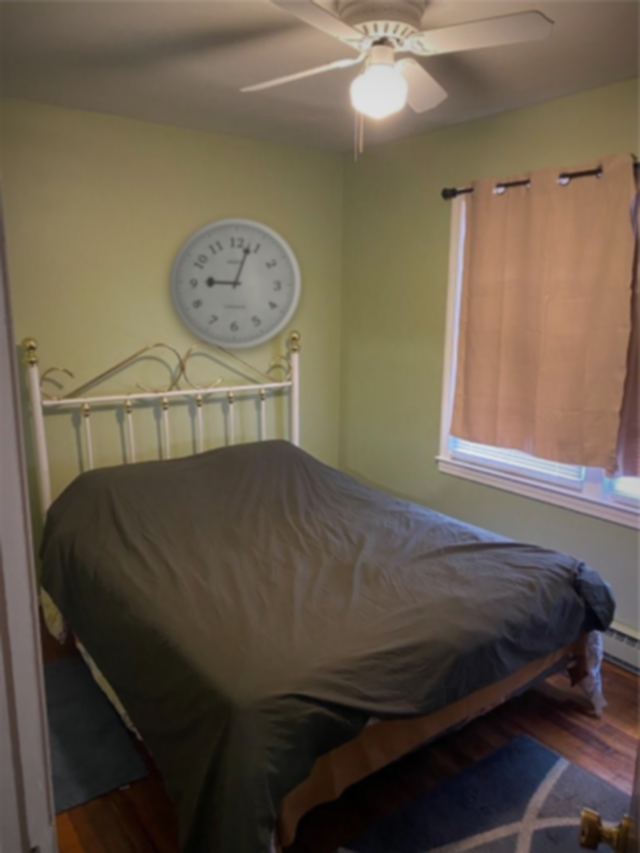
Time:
{"hour": 9, "minute": 3}
